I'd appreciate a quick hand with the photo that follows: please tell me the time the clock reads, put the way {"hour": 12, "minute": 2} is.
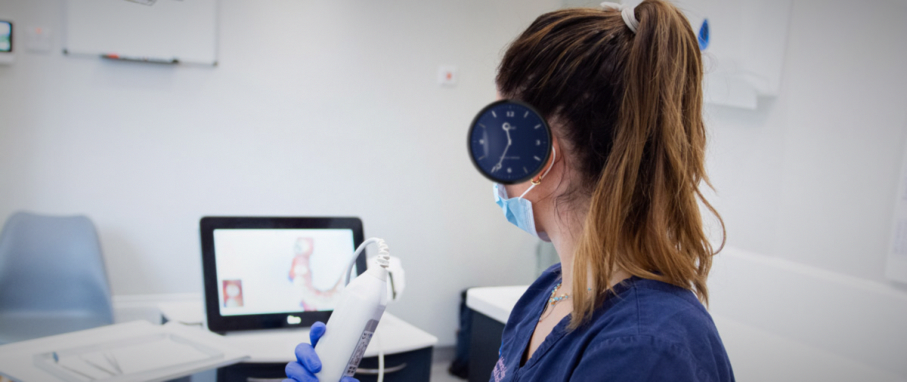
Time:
{"hour": 11, "minute": 34}
